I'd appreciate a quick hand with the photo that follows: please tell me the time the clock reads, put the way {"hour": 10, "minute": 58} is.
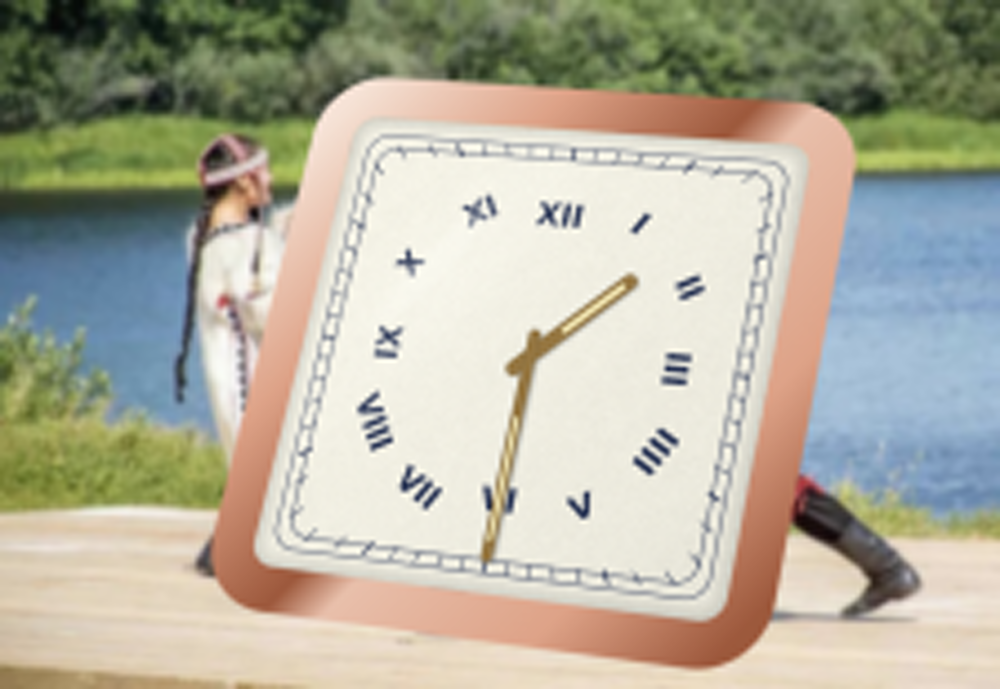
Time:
{"hour": 1, "minute": 30}
